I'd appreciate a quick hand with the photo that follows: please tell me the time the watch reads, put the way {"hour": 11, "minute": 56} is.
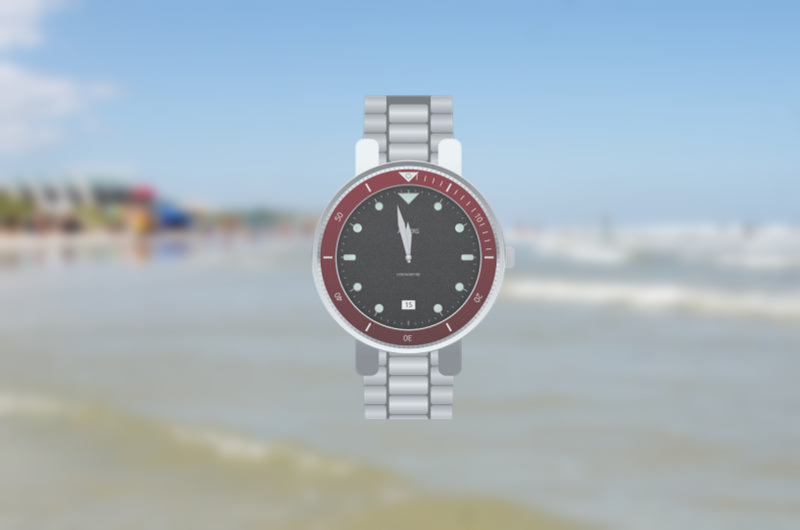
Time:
{"hour": 11, "minute": 58}
